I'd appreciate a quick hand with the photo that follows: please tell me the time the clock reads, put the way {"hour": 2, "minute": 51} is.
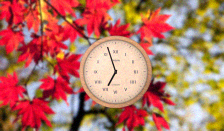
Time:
{"hour": 6, "minute": 57}
